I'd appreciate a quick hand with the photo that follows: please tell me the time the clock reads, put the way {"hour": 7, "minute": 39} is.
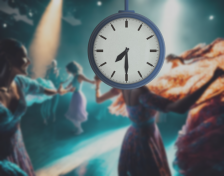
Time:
{"hour": 7, "minute": 30}
